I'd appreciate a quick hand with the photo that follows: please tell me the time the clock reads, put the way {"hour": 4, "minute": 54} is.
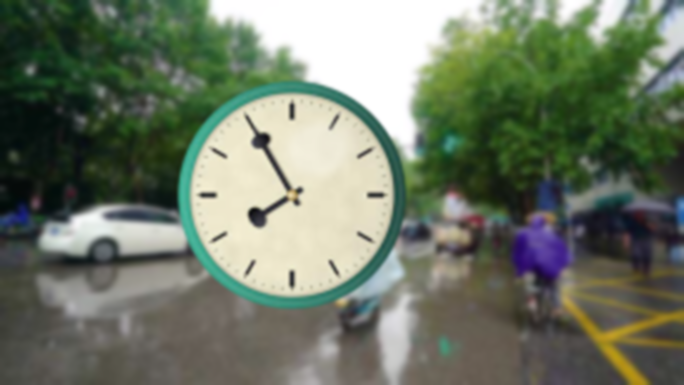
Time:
{"hour": 7, "minute": 55}
